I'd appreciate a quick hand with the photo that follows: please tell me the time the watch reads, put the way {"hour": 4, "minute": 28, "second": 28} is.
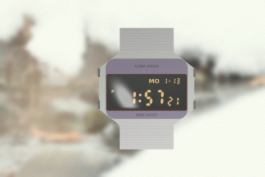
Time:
{"hour": 1, "minute": 57, "second": 21}
